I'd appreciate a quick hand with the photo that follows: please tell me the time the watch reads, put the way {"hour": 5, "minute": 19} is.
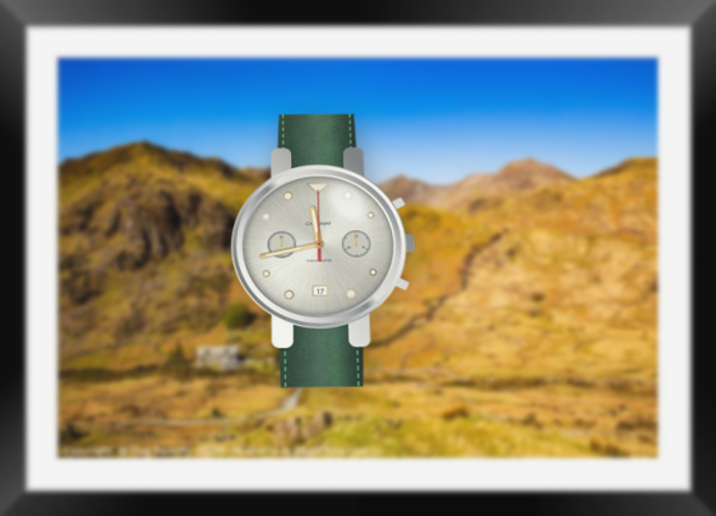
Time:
{"hour": 11, "minute": 43}
